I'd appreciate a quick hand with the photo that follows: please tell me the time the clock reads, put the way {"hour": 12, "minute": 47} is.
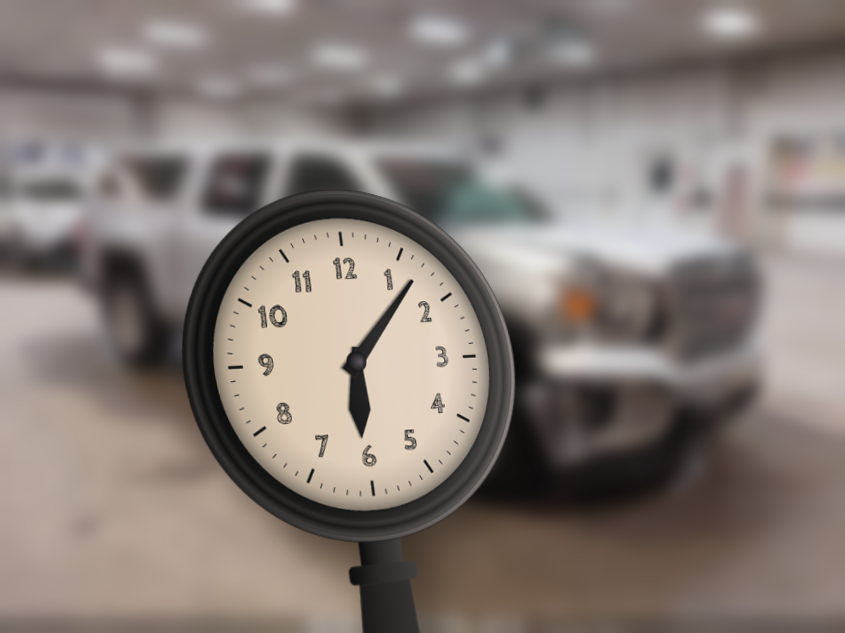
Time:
{"hour": 6, "minute": 7}
